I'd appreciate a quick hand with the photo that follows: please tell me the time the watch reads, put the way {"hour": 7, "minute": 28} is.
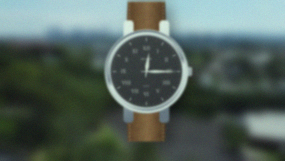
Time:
{"hour": 12, "minute": 15}
